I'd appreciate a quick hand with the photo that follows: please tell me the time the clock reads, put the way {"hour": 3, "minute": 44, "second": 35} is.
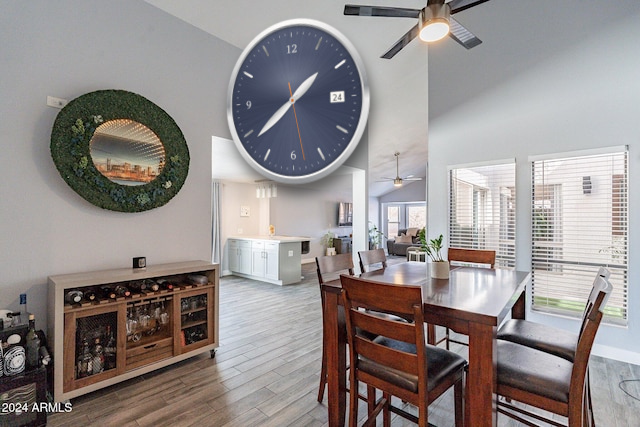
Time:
{"hour": 1, "minute": 38, "second": 28}
